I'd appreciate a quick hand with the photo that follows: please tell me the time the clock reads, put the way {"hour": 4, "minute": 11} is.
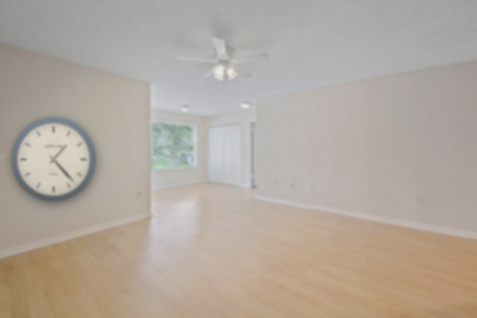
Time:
{"hour": 1, "minute": 23}
